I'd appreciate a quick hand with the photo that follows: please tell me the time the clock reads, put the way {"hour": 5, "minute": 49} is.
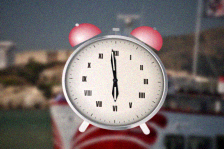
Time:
{"hour": 5, "minute": 59}
